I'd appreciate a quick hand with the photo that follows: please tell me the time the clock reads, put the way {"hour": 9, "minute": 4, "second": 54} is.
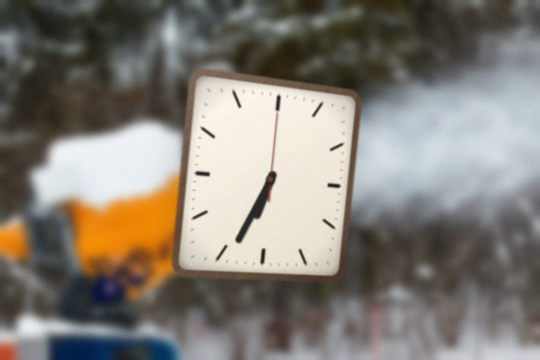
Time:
{"hour": 6, "minute": 34, "second": 0}
